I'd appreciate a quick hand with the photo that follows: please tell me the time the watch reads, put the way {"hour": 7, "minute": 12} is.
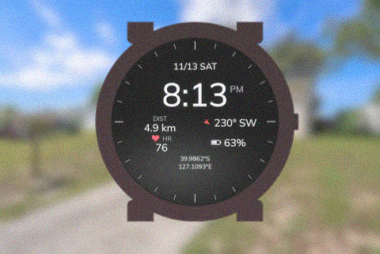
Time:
{"hour": 8, "minute": 13}
